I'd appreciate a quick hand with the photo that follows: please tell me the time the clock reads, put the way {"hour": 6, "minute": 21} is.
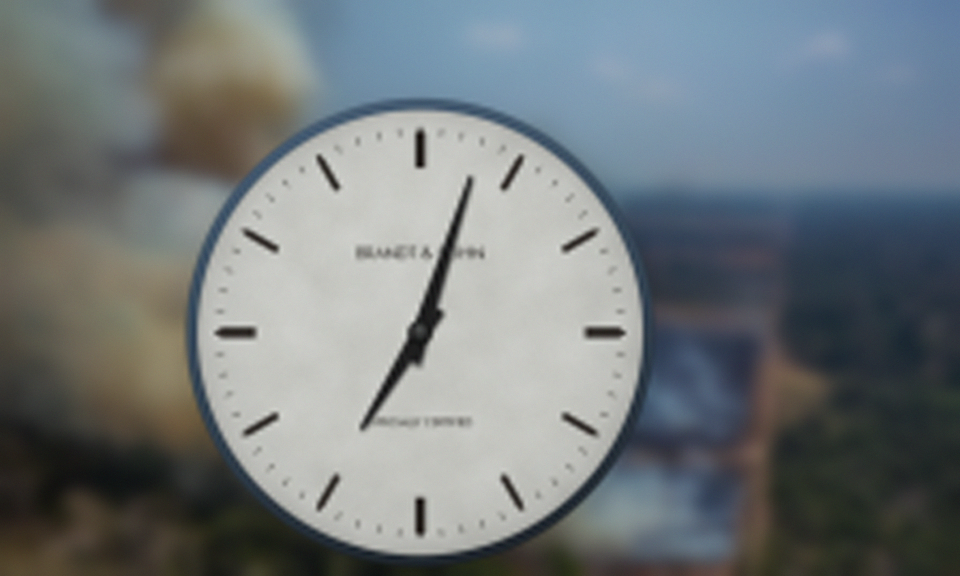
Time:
{"hour": 7, "minute": 3}
